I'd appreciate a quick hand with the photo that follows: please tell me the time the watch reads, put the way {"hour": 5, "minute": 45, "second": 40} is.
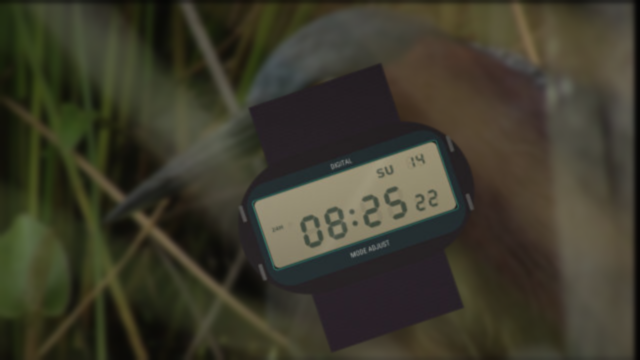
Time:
{"hour": 8, "minute": 25, "second": 22}
